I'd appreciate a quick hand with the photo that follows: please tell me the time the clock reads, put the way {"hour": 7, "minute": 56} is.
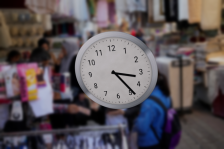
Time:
{"hour": 3, "minute": 24}
